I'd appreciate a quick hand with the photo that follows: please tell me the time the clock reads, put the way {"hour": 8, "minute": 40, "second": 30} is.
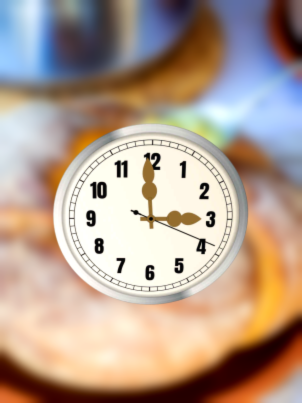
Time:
{"hour": 2, "minute": 59, "second": 19}
